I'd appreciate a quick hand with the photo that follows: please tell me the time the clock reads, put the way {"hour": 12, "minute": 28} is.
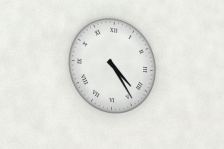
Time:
{"hour": 4, "minute": 24}
